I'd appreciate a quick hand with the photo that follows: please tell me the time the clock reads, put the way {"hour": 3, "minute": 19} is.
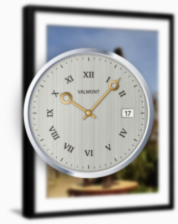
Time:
{"hour": 10, "minute": 7}
